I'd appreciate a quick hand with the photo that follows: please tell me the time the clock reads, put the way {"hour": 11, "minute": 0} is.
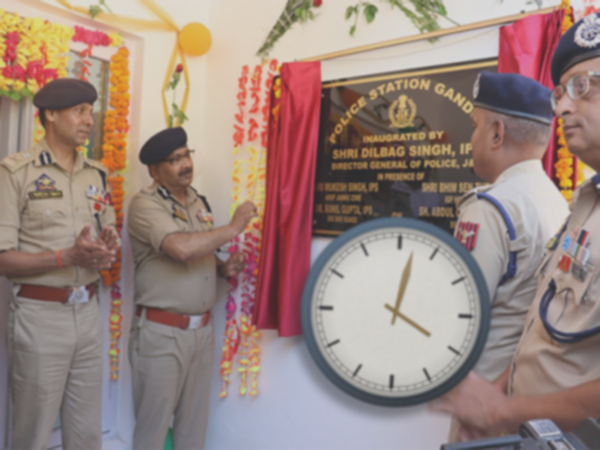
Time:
{"hour": 4, "minute": 2}
